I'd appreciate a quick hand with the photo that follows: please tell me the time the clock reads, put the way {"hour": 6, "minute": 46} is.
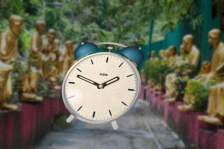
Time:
{"hour": 1, "minute": 48}
